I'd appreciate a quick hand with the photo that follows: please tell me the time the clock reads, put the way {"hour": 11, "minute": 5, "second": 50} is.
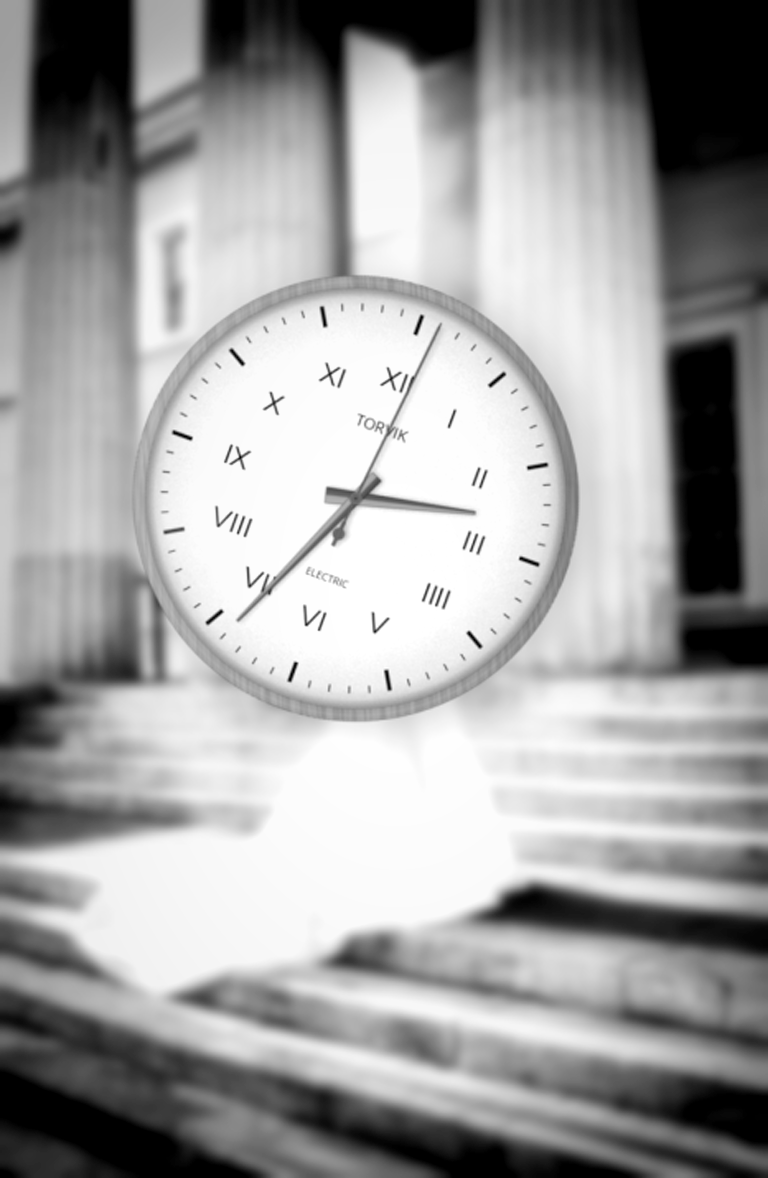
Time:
{"hour": 2, "minute": 34, "second": 1}
